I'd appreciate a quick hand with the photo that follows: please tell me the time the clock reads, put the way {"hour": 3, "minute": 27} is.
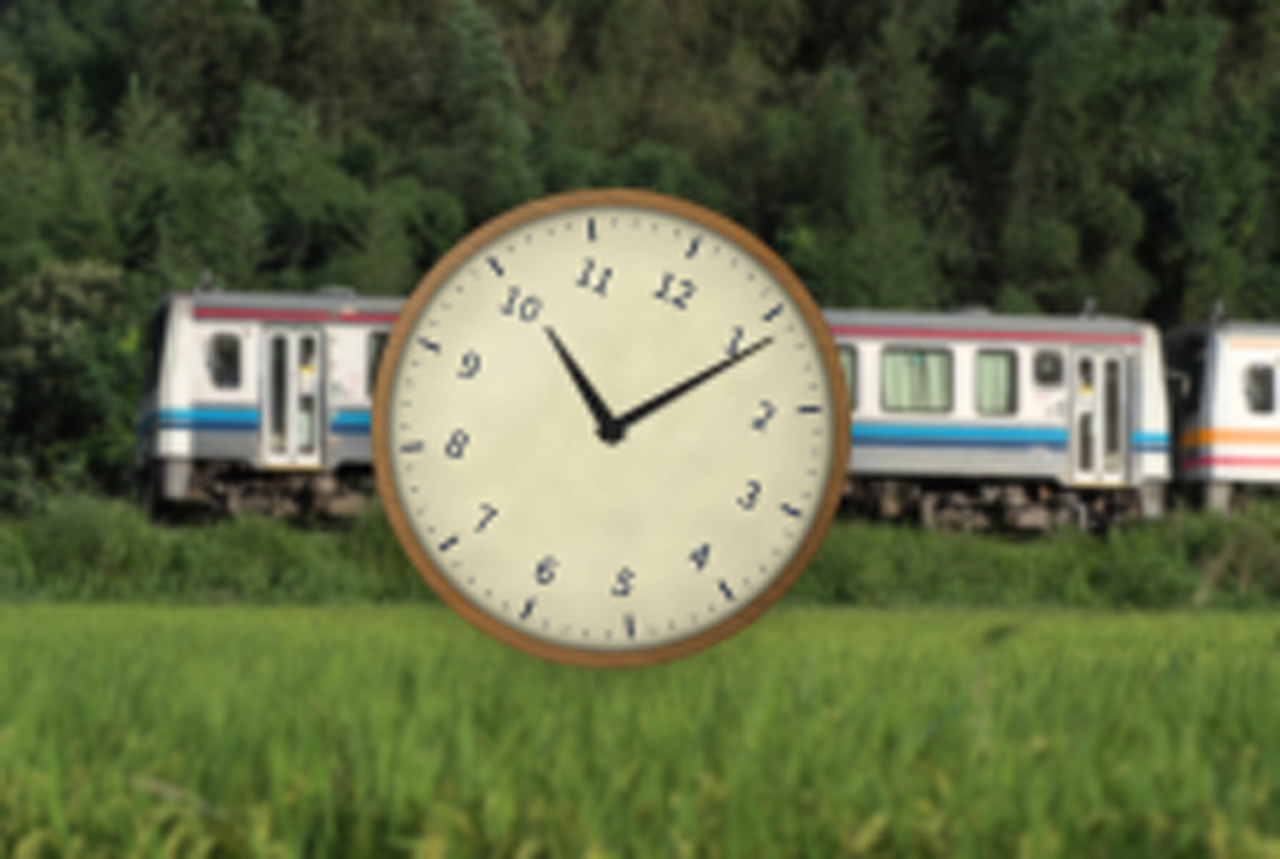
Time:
{"hour": 10, "minute": 6}
